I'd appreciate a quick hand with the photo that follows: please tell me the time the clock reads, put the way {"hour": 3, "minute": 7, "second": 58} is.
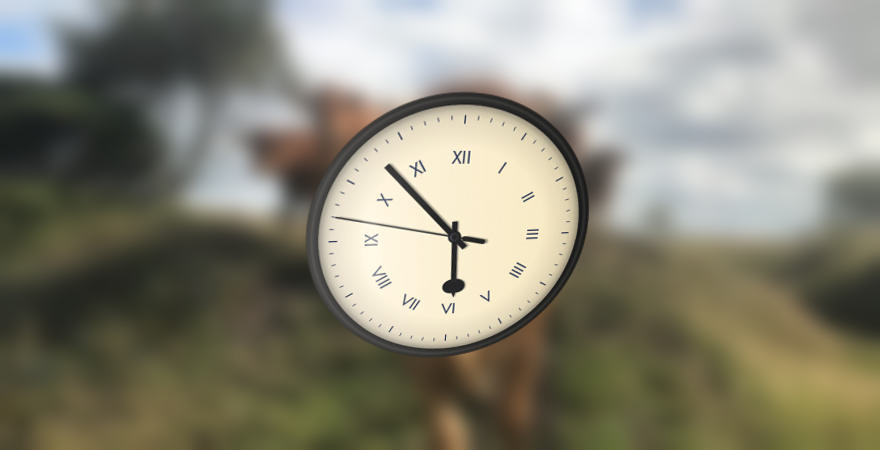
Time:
{"hour": 5, "minute": 52, "second": 47}
